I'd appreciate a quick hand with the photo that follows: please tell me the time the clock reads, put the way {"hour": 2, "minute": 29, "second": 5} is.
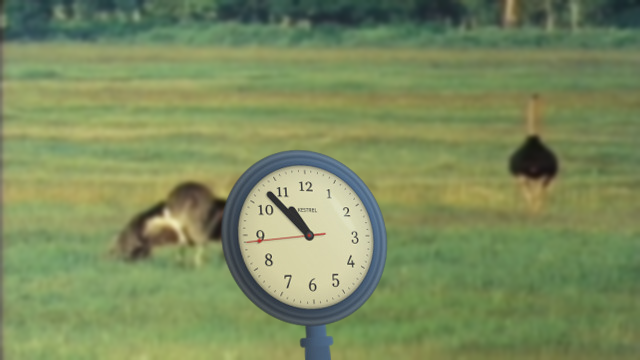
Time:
{"hour": 10, "minute": 52, "second": 44}
